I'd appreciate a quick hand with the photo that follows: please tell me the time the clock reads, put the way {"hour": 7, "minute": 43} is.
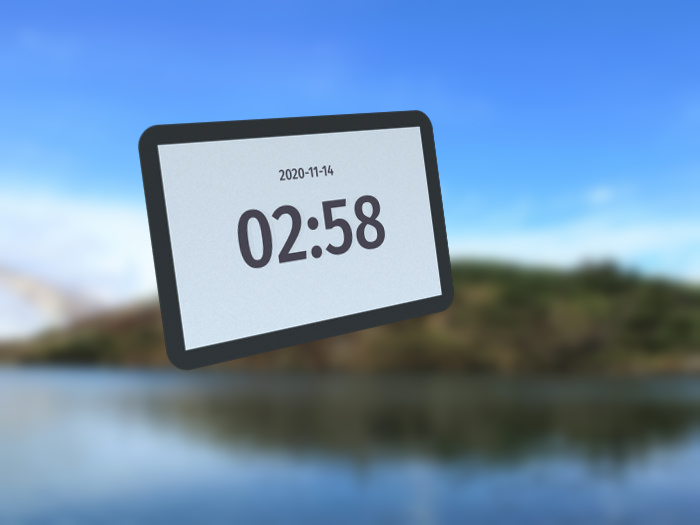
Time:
{"hour": 2, "minute": 58}
